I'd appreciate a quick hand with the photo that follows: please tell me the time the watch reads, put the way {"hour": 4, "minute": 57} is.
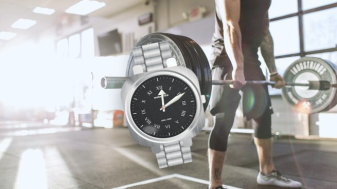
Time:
{"hour": 12, "minute": 11}
